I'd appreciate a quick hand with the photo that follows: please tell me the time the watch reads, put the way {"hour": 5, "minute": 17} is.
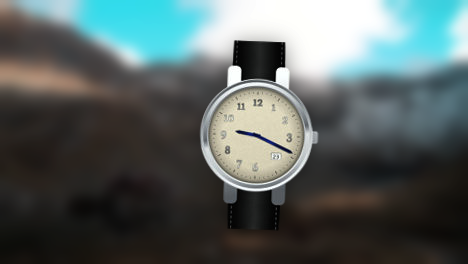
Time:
{"hour": 9, "minute": 19}
